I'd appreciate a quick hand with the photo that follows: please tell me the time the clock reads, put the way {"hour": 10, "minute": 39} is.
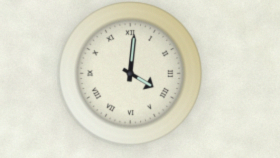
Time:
{"hour": 4, "minute": 1}
